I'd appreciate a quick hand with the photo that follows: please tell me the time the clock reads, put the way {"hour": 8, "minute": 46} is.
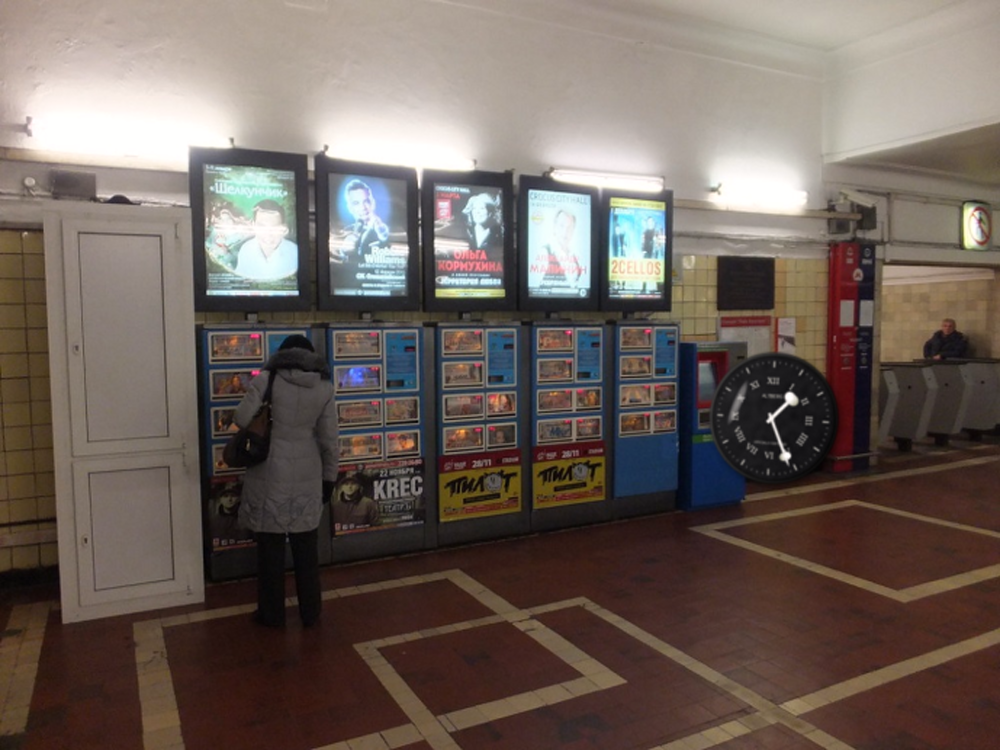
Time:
{"hour": 1, "minute": 26}
